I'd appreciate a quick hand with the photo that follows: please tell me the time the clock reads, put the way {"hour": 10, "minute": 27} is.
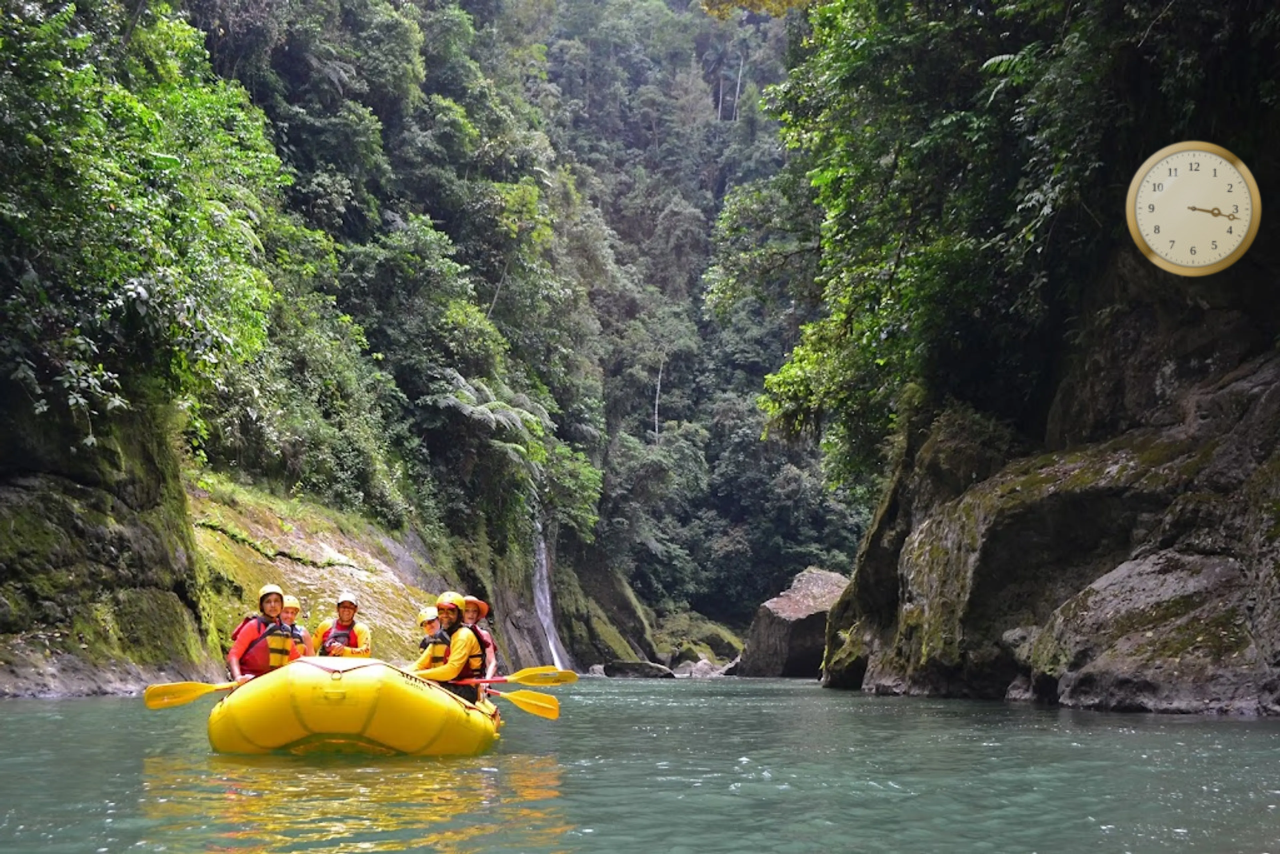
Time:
{"hour": 3, "minute": 17}
